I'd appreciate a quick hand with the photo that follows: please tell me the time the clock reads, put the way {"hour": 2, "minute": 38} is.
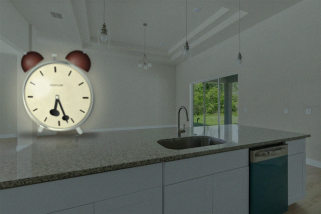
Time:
{"hour": 6, "minute": 27}
